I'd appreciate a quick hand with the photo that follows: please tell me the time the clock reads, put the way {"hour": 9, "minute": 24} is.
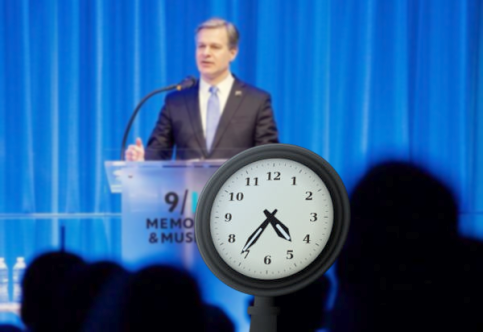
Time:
{"hour": 4, "minute": 36}
